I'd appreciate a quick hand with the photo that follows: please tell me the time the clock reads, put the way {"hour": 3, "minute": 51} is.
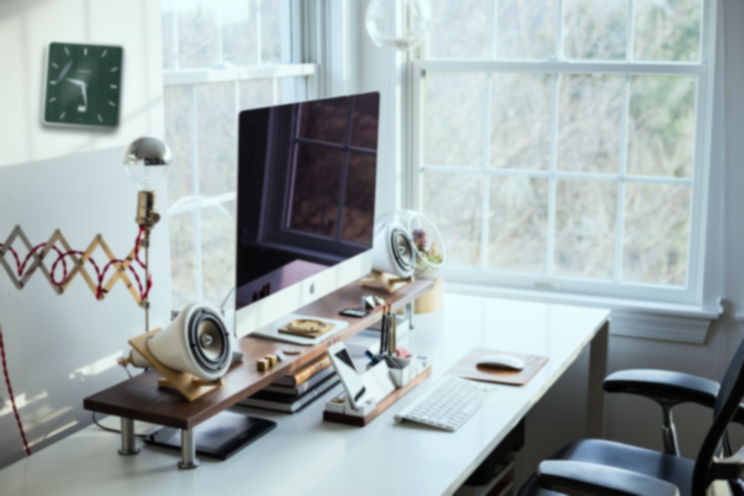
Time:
{"hour": 9, "minute": 28}
